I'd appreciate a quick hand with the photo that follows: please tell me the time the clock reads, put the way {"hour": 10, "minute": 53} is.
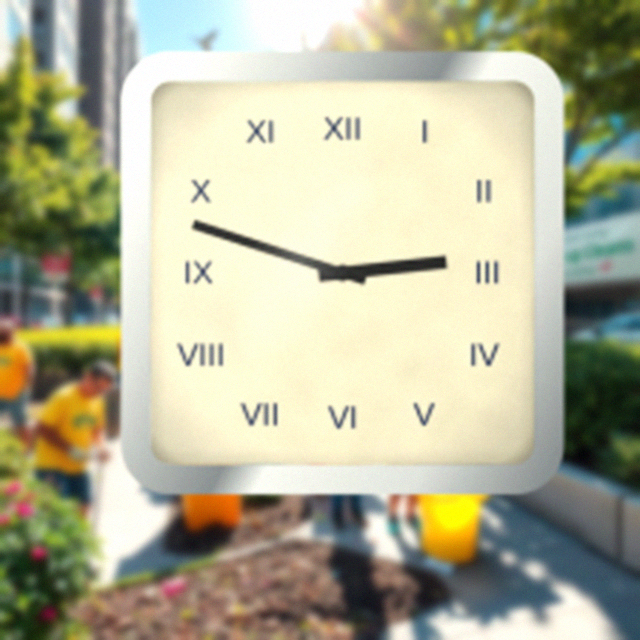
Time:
{"hour": 2, "minute": 48}
